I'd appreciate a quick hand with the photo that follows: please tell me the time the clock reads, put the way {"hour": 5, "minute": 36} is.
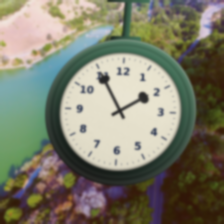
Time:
{"hour": 1, "minute": 55}
